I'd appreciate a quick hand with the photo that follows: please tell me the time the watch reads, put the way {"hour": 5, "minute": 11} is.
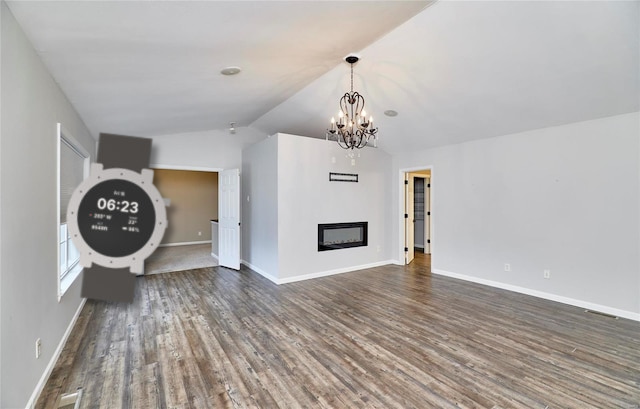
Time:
{"hour": 6, "minute": 23}
